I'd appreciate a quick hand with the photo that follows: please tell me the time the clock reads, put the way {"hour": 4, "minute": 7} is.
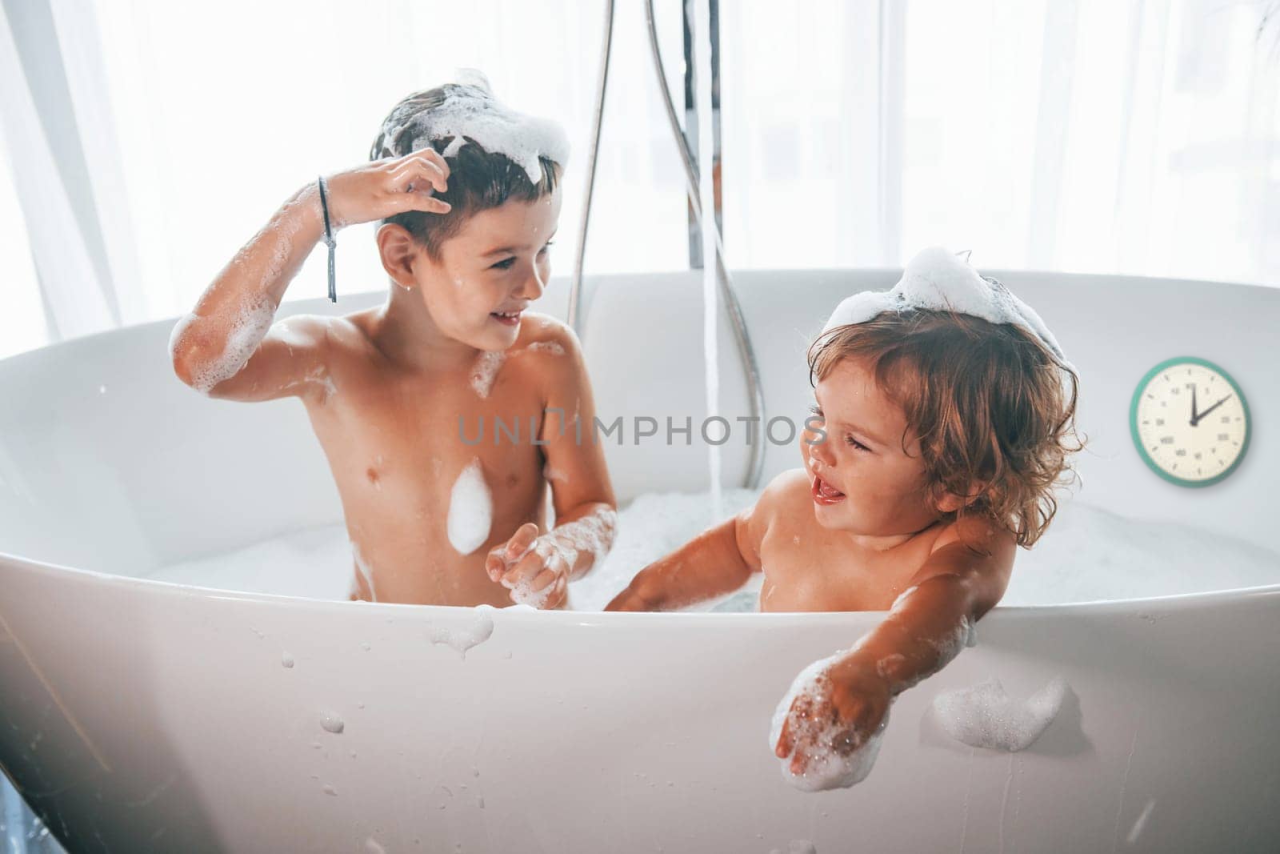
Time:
{"hour": 12, "minute": 10}
